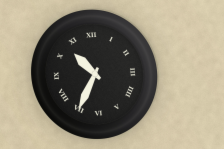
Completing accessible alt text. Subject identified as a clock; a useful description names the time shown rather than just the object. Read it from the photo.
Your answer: 10:35
